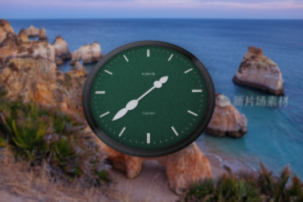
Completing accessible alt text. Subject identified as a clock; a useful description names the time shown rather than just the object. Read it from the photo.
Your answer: 1:38
